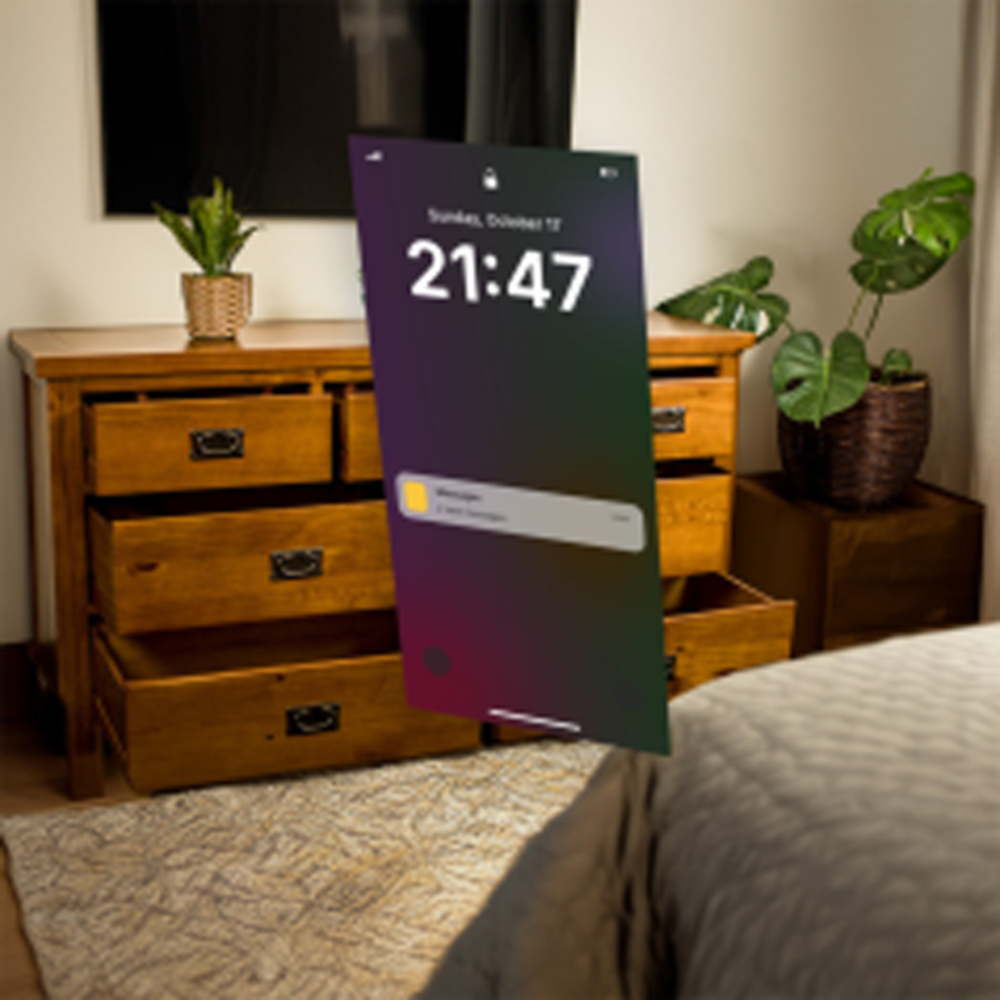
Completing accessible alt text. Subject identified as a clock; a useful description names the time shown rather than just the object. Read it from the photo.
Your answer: 21:47
